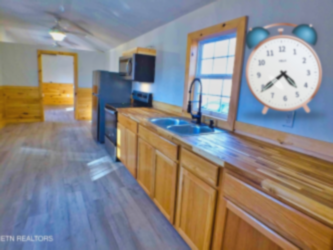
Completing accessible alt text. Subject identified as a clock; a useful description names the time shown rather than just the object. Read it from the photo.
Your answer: 4:39
